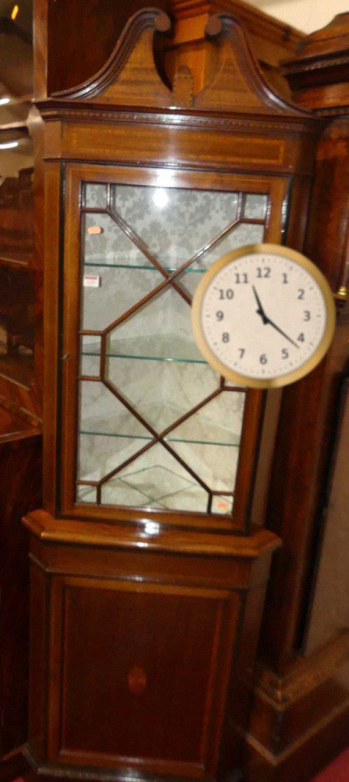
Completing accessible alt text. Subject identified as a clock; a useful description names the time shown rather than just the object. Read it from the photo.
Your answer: 11:22
